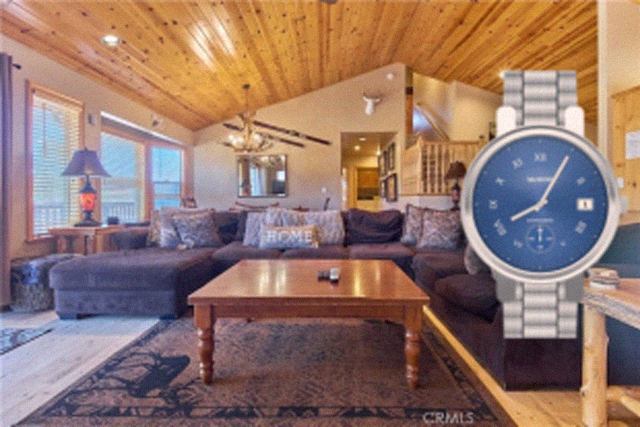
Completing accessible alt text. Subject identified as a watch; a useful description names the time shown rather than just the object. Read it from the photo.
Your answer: 8:05
